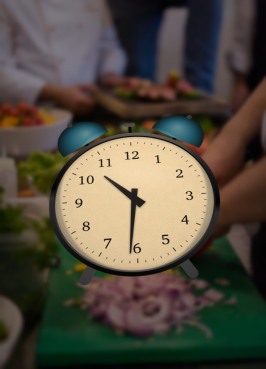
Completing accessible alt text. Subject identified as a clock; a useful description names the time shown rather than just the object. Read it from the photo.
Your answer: 10:31
